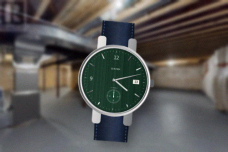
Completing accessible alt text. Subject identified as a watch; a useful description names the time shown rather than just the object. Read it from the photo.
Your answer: 4:12
